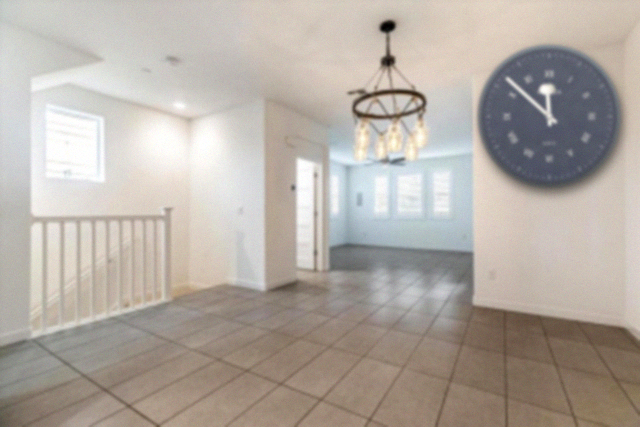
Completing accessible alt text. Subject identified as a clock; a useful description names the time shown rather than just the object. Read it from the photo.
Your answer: 11:52
